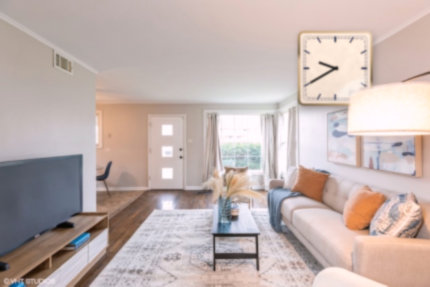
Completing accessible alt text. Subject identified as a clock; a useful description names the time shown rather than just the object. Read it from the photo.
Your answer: 9:40
